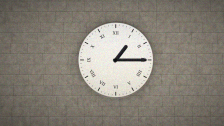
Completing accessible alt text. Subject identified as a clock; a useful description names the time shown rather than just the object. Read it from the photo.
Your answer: 1:15
